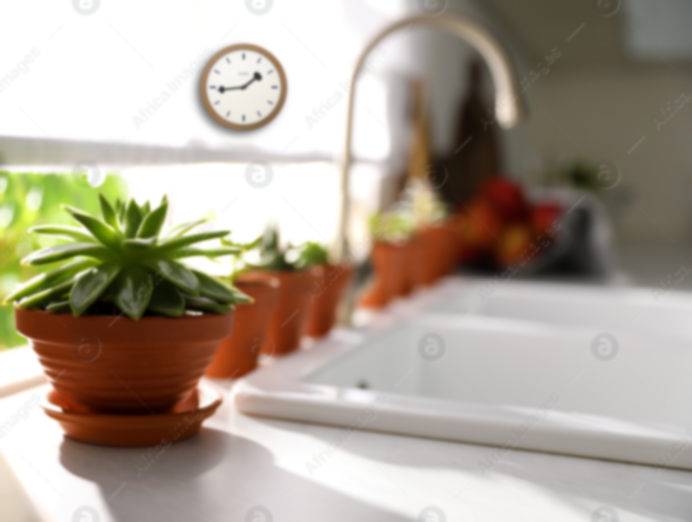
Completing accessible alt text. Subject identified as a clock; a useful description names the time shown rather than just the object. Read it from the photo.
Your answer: 1:44
